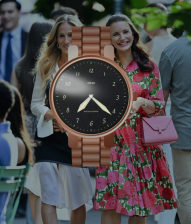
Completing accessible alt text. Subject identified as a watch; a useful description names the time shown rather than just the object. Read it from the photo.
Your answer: 7:22
